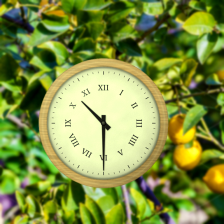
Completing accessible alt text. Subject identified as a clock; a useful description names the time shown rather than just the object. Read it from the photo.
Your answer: 10:30
